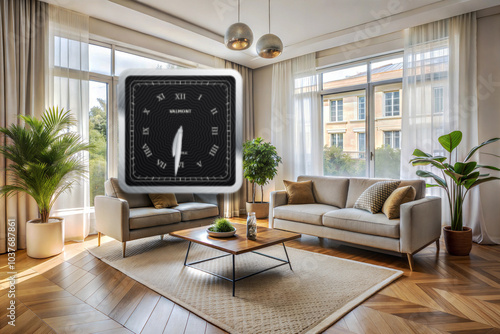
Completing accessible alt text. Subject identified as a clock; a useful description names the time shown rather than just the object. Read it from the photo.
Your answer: 6:31
